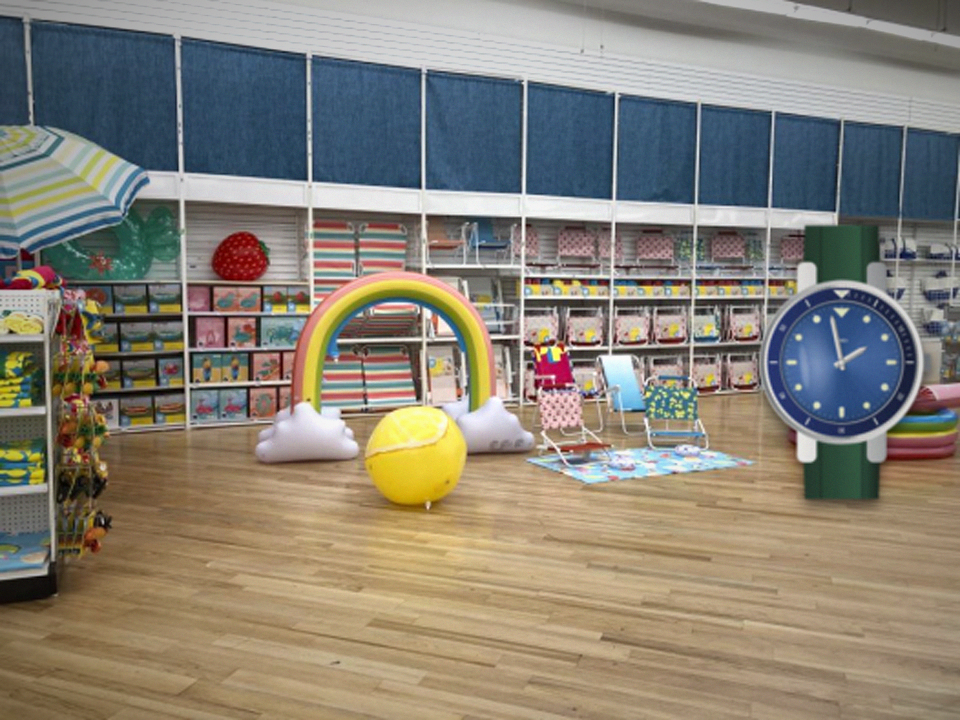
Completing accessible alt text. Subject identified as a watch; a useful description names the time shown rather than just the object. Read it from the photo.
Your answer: 1:58
